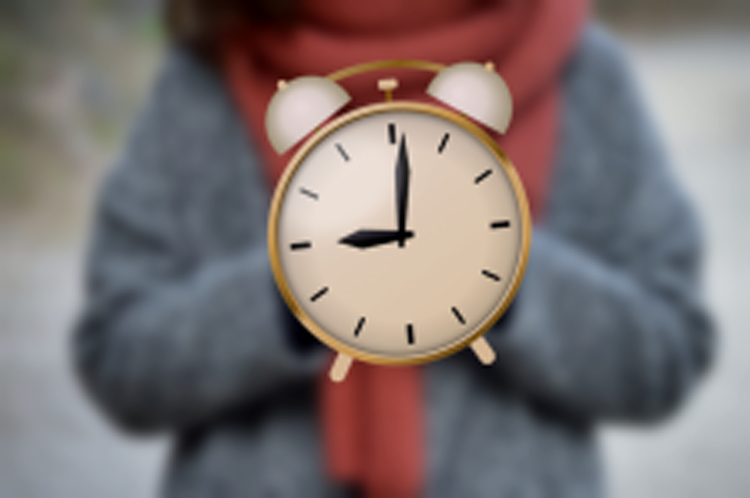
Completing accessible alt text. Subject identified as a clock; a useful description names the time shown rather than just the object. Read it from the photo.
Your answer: 9:01
